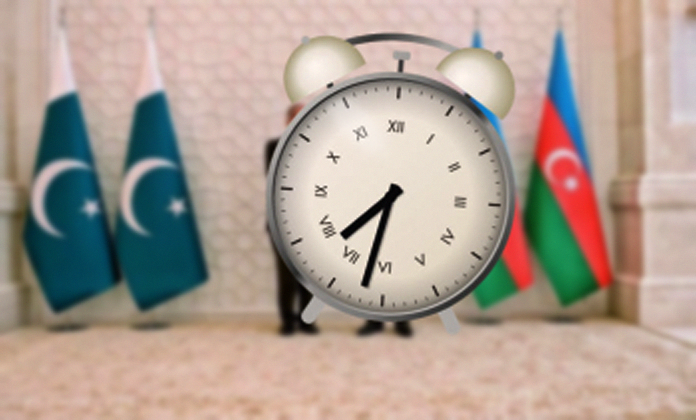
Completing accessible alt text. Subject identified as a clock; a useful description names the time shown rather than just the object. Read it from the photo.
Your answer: 7:32
